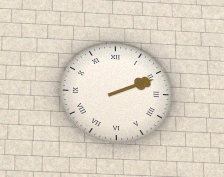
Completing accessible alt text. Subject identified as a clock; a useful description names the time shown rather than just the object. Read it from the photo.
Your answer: 2:11
